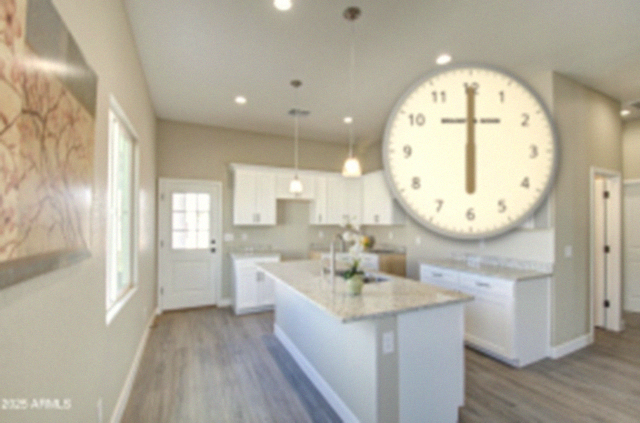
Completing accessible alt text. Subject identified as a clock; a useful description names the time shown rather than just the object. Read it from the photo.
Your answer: 6:00
